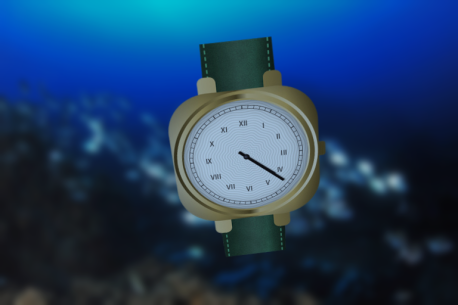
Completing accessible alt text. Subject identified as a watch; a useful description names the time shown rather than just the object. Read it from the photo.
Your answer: 4:22
